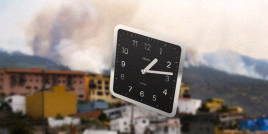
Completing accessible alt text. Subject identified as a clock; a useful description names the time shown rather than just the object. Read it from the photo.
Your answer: 1:13
